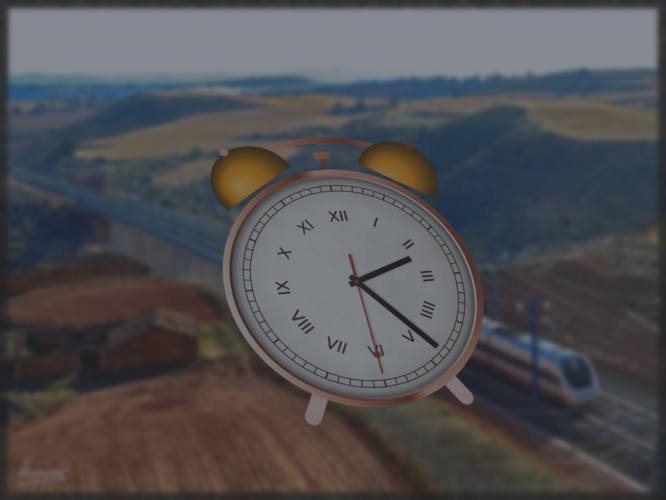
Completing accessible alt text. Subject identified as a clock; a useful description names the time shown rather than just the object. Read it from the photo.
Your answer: 2:23:30
